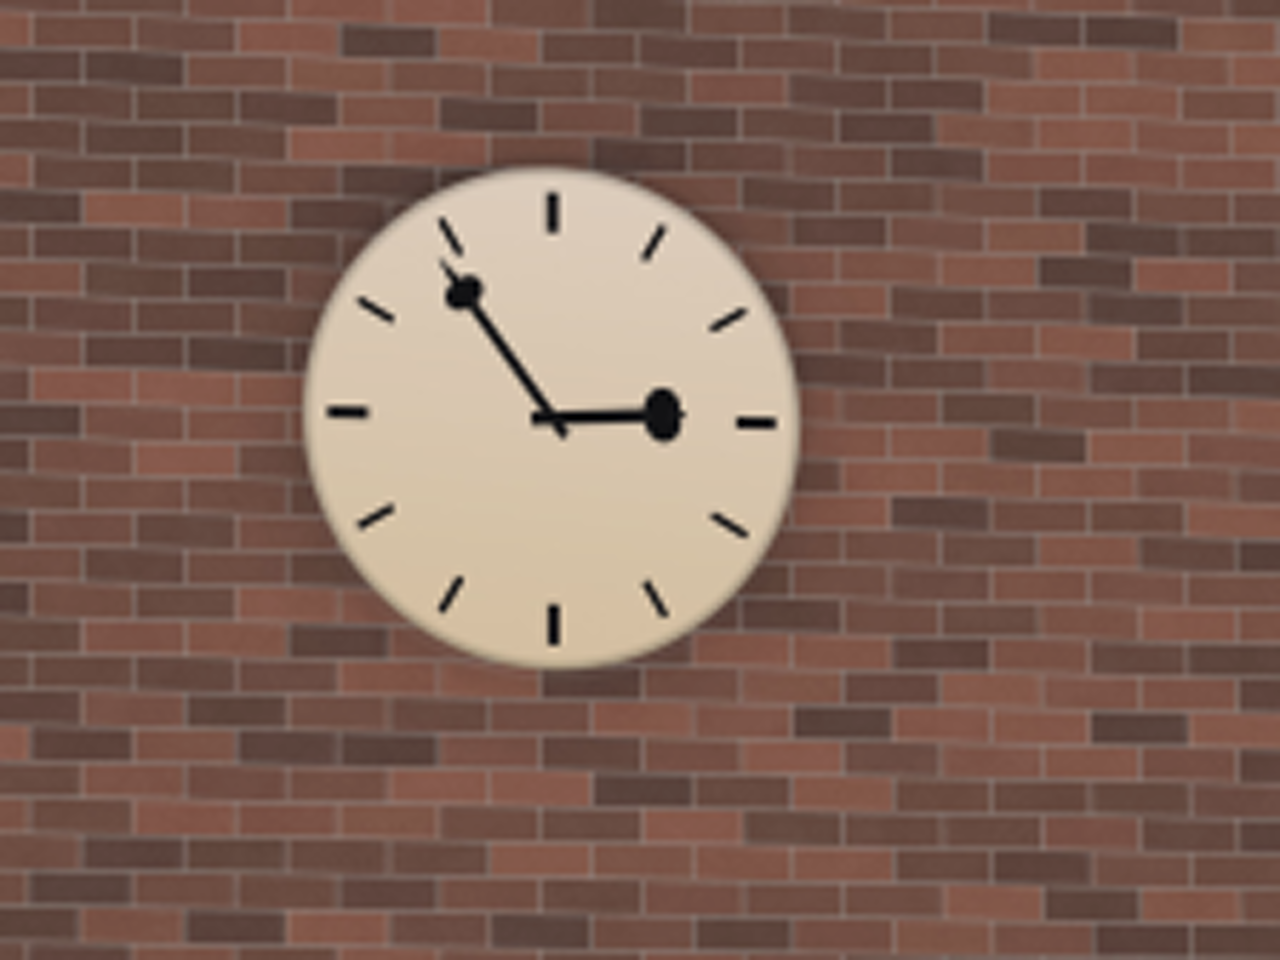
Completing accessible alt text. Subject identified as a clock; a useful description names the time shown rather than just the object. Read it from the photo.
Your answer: 2:54
